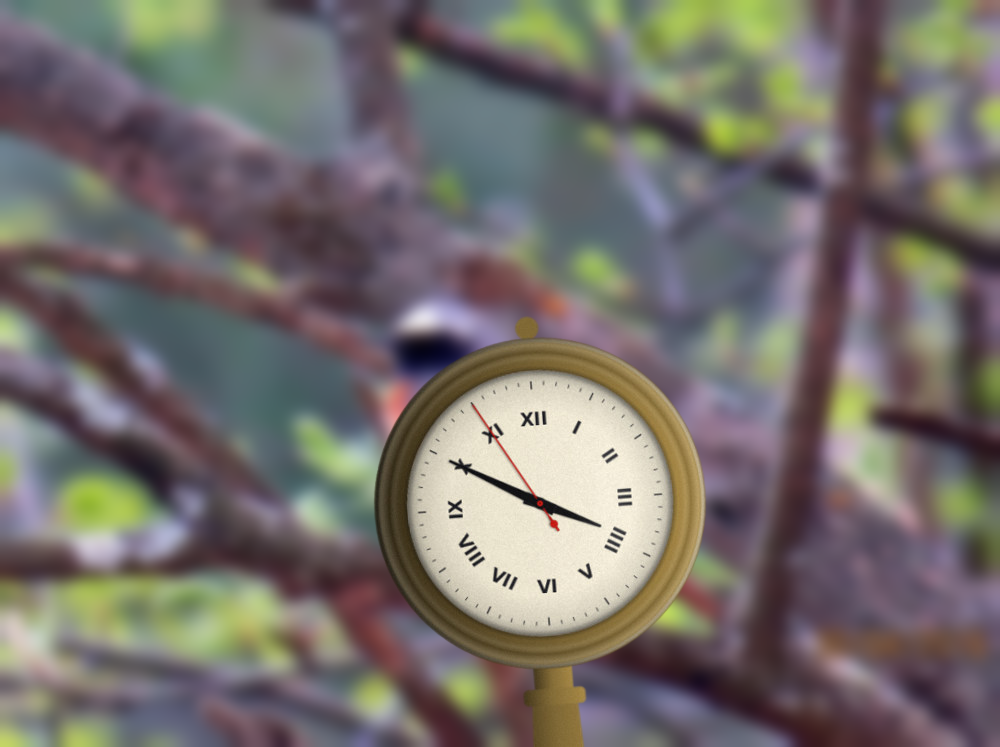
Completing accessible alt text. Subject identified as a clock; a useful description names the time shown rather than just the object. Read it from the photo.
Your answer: 3:49:55
